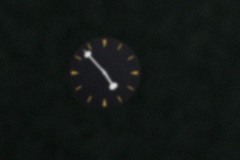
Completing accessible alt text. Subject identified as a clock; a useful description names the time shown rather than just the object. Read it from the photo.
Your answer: 4:53
